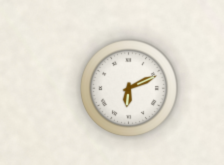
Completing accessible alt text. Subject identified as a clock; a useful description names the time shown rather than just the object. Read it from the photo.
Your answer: 6:11
